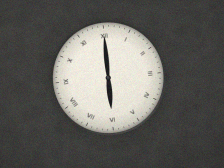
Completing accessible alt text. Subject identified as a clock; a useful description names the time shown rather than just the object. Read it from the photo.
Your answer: 6:00
